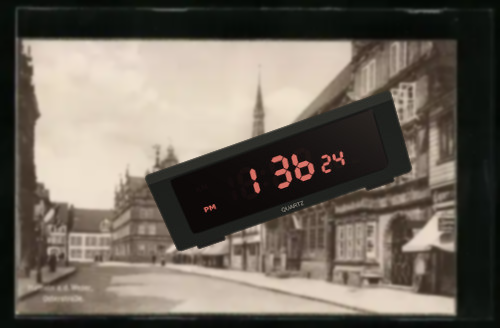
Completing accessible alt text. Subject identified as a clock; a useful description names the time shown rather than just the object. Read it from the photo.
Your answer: 1:36:24
